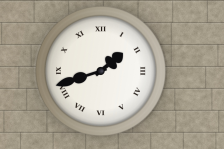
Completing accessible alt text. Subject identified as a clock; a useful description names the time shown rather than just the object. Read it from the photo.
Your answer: 1:42
